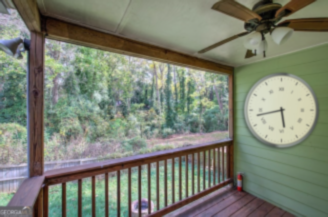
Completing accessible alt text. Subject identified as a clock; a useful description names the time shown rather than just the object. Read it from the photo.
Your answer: 5:43
